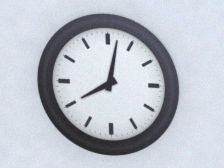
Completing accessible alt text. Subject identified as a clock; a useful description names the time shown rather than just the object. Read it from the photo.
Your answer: 8:02
